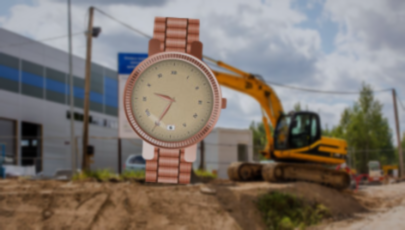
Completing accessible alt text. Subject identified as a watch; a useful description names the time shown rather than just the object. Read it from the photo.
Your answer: 9:35
